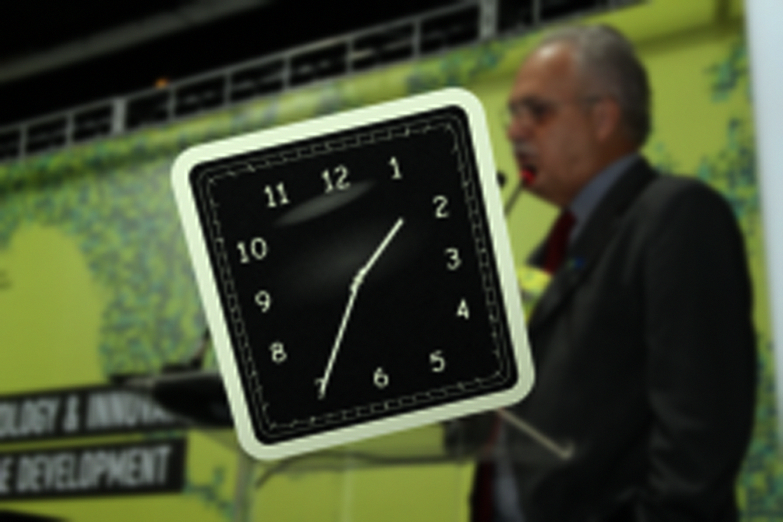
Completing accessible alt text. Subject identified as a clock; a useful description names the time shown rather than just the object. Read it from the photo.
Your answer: 1:35
